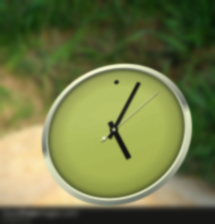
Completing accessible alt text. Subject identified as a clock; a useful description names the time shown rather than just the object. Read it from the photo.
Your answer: 5:04:08
